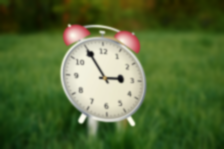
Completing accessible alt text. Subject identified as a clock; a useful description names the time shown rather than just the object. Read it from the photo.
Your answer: 2:55
